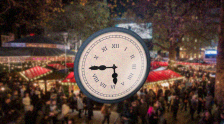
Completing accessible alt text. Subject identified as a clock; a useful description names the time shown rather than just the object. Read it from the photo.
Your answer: 5:45
